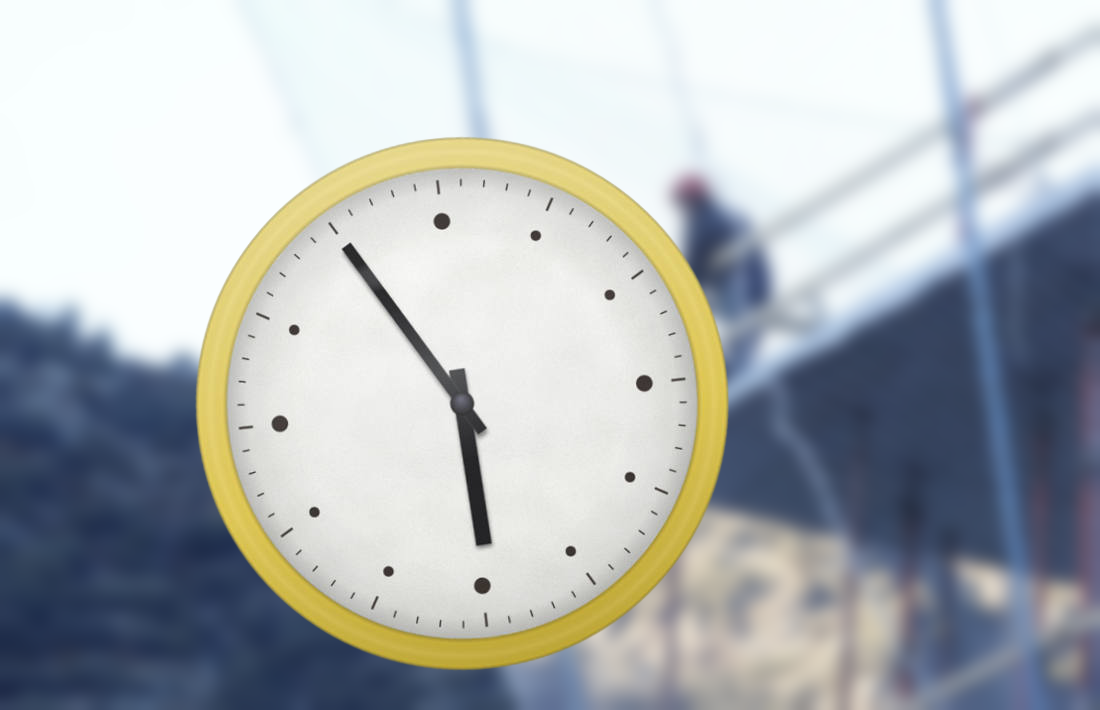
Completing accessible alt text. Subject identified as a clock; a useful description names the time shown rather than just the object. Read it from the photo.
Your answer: 5:55
